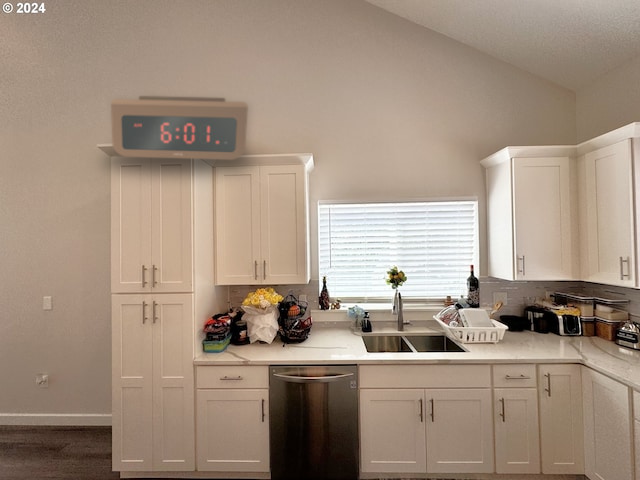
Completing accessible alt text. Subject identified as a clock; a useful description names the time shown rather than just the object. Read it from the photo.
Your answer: 6:01
